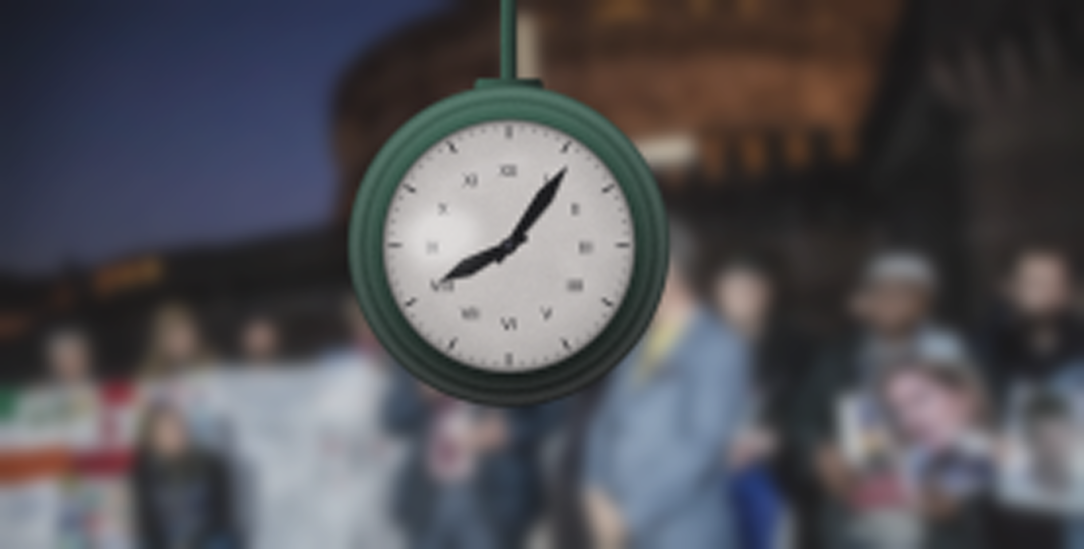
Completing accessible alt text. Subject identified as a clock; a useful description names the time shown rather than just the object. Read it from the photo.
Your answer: 8:06
